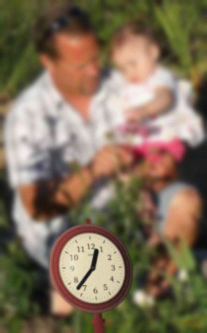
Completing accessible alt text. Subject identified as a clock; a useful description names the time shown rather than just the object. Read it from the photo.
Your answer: 12:37
